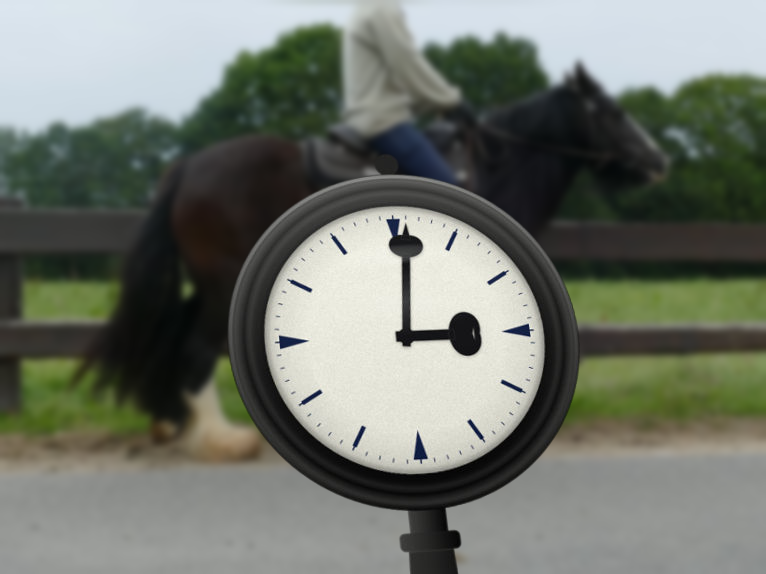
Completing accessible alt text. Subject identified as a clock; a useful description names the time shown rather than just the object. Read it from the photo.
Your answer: 3:01
